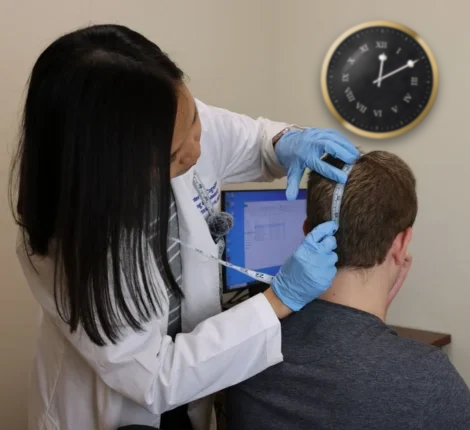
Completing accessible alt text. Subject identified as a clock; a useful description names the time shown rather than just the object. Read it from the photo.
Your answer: 12:10
